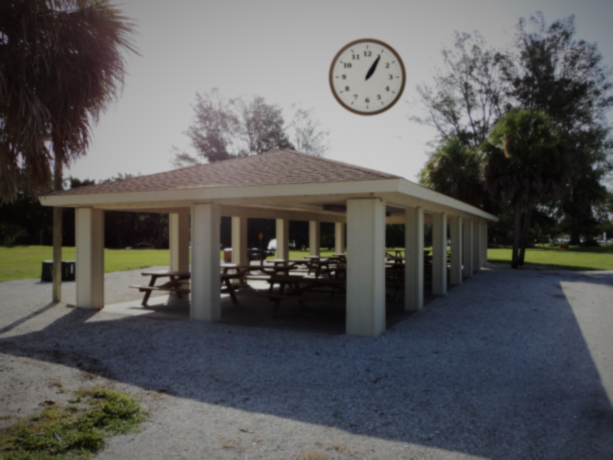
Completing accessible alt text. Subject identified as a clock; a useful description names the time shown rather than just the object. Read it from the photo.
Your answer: 1:05
